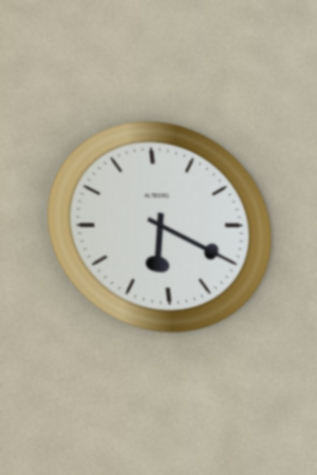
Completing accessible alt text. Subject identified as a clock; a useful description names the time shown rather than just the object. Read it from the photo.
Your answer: 6:20
